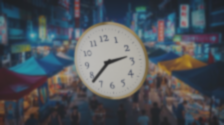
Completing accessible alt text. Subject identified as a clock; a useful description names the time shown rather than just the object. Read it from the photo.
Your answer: 2:38
